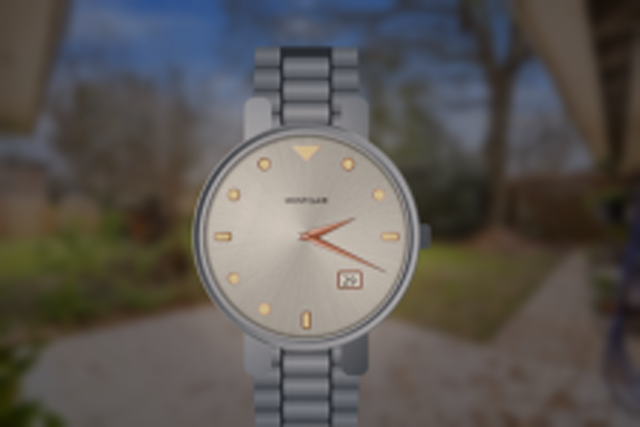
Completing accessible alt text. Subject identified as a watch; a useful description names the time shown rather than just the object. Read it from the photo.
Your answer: 2:19
